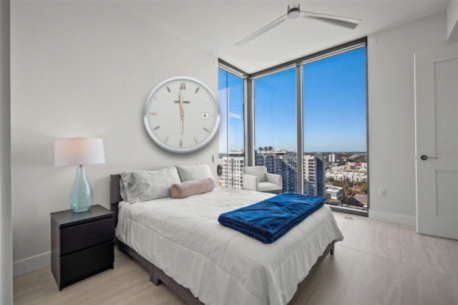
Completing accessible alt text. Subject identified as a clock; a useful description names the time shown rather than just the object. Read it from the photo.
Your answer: 5:59
